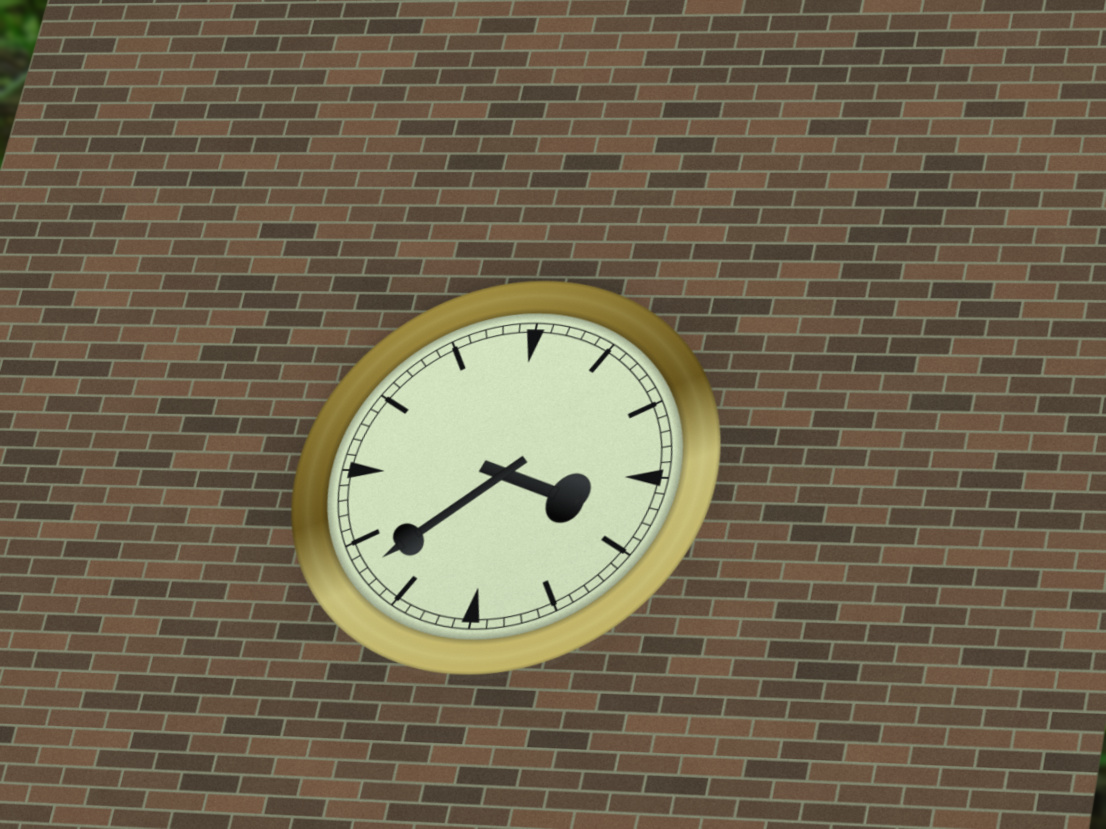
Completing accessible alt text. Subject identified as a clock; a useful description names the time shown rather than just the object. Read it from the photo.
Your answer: 3:38
